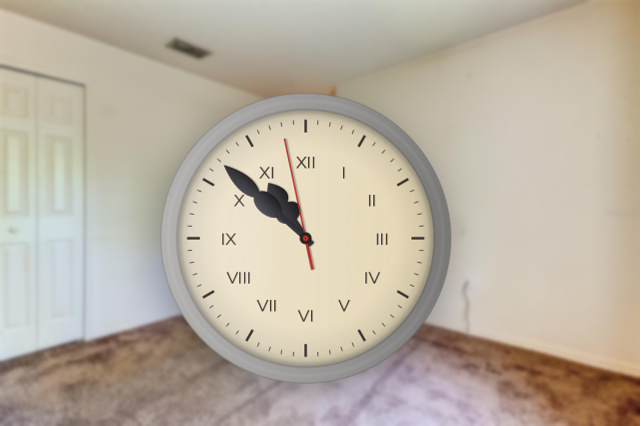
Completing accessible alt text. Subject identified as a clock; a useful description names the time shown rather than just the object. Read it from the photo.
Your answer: 10:51:58
